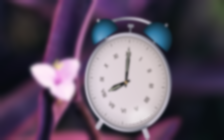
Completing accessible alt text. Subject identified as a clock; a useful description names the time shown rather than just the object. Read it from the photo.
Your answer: 8:00
